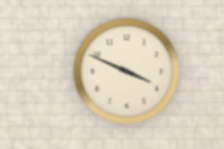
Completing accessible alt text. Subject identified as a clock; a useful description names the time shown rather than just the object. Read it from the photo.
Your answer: 3:49
